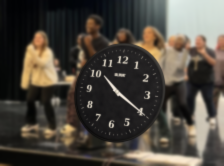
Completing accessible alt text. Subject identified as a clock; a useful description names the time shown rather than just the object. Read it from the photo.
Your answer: 10:20
